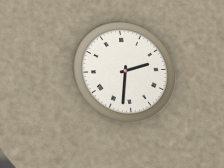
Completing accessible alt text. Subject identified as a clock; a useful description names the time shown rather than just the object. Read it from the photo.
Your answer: 2:32
